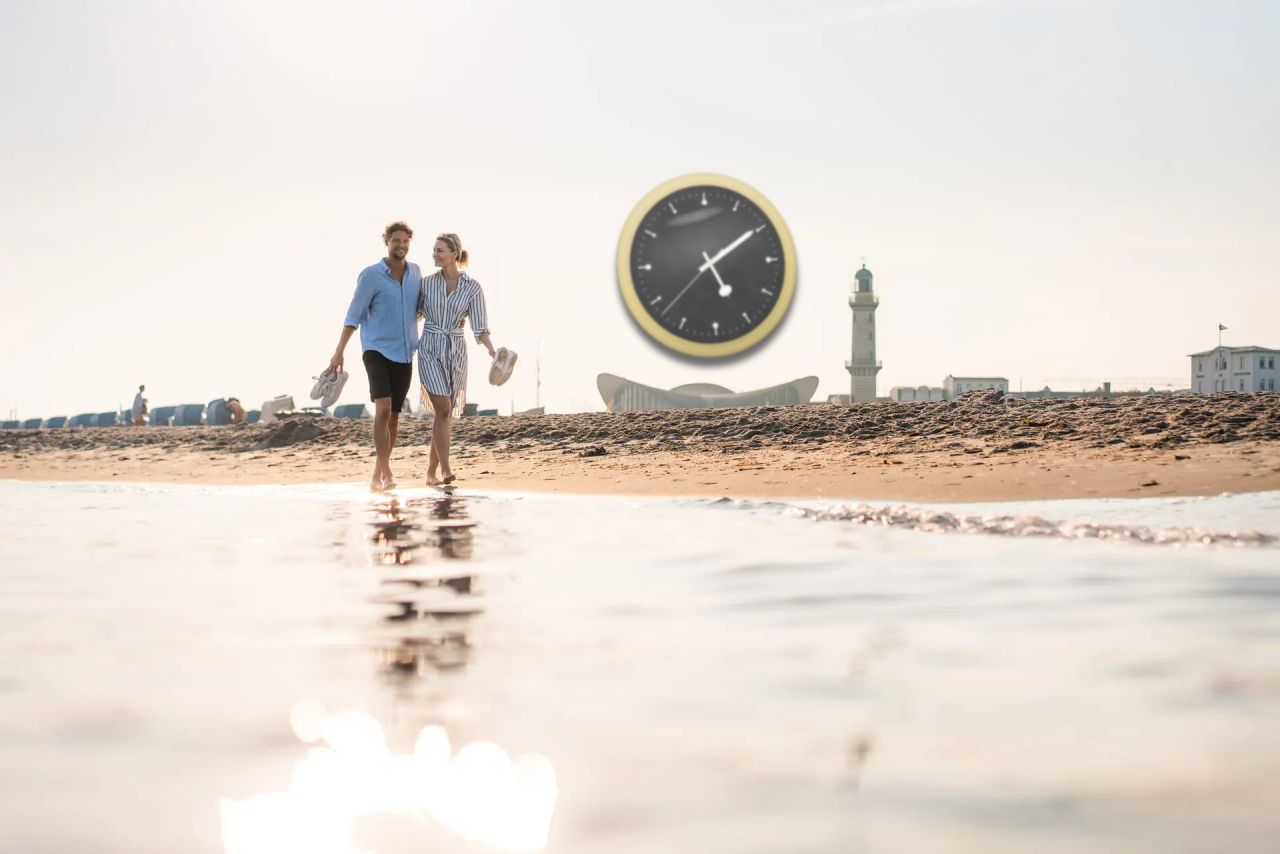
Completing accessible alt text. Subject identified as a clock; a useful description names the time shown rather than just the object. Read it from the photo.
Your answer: 5:09:38
